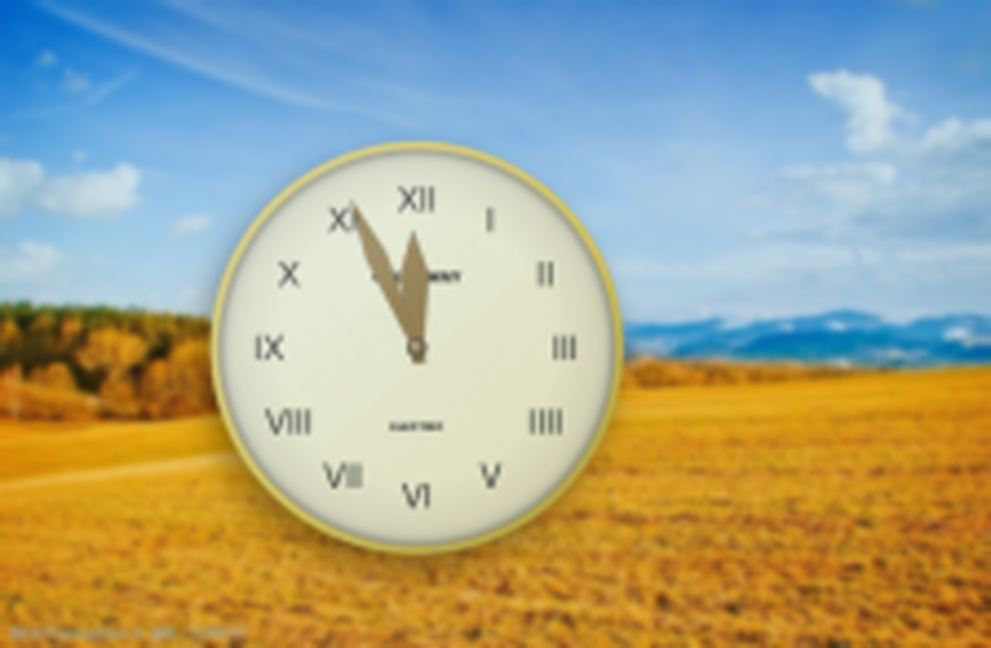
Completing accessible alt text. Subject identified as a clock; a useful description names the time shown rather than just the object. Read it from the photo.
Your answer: 11:56
